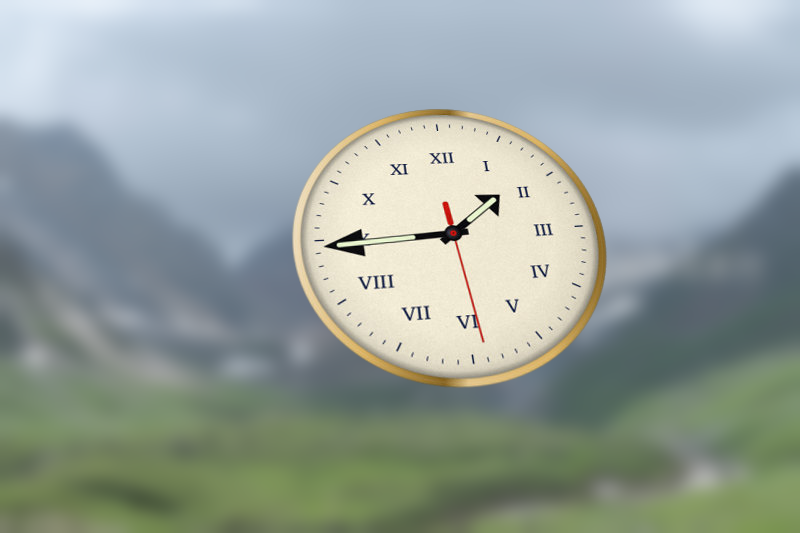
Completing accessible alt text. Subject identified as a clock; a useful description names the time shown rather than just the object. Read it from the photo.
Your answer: 1:44:29
